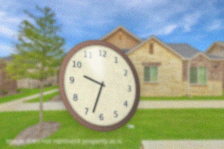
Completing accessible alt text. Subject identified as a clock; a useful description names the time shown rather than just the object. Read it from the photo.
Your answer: 9:33
